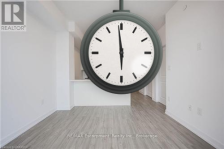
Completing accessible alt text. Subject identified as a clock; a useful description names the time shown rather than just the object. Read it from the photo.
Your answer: 5:59
